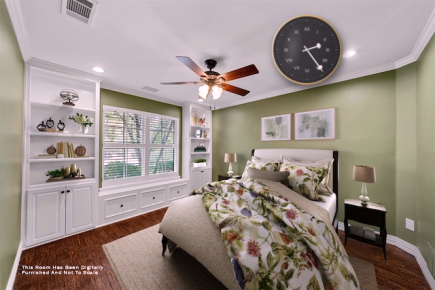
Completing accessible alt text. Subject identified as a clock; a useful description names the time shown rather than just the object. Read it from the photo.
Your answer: 2:24
